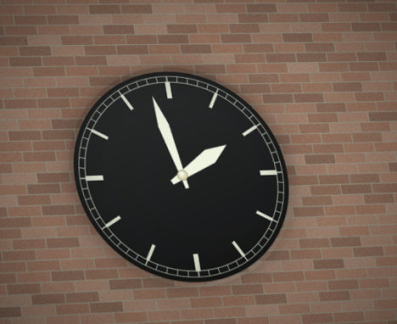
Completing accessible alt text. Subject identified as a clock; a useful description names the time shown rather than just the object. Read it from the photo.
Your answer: 1:58
